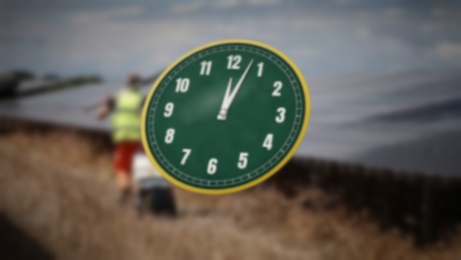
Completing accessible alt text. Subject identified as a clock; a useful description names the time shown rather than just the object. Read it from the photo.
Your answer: 12:03
